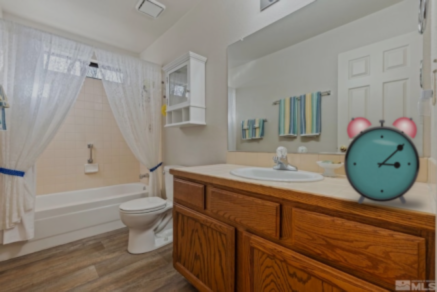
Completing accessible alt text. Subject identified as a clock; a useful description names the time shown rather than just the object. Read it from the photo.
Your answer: 3:08
